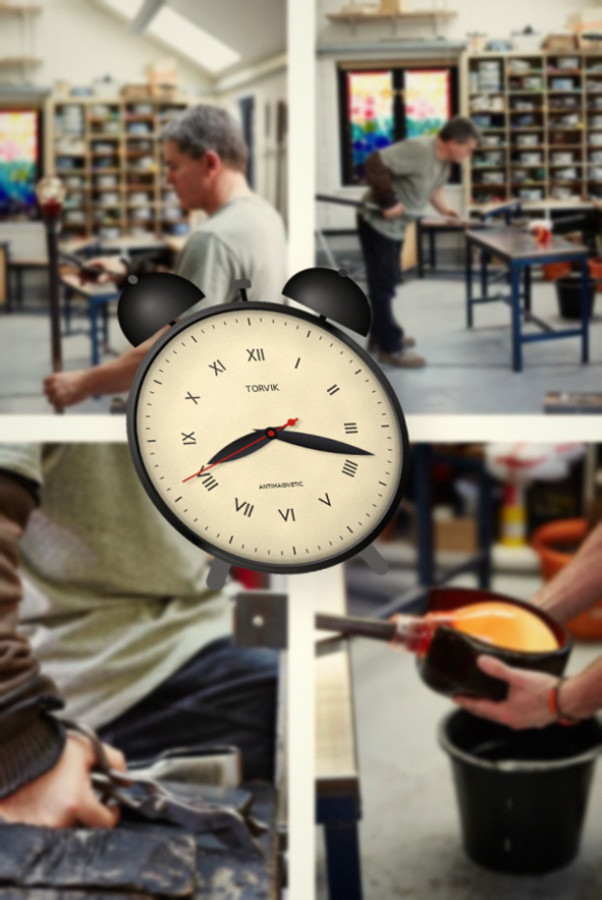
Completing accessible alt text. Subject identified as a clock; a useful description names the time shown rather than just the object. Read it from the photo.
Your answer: 8:17:41
